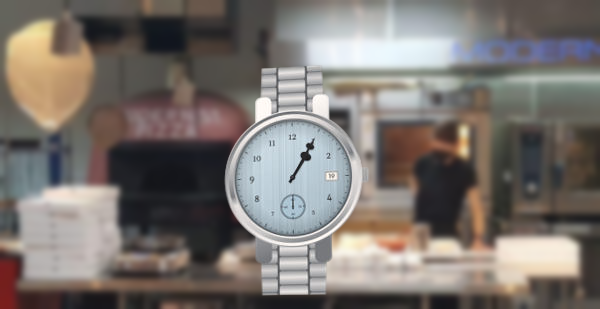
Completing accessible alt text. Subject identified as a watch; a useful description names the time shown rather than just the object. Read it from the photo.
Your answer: 1:05
